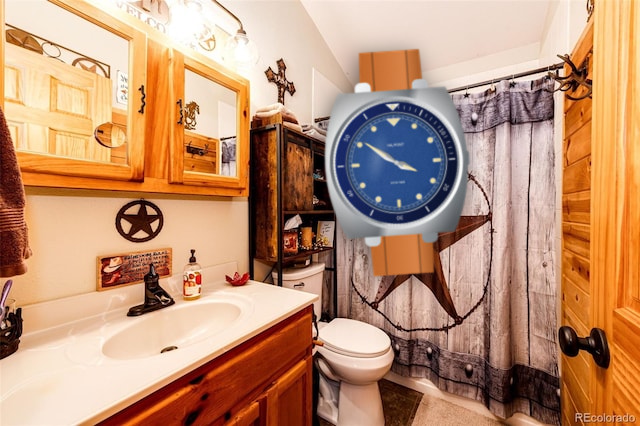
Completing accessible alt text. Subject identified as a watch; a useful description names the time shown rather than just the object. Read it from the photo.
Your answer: 3:51
